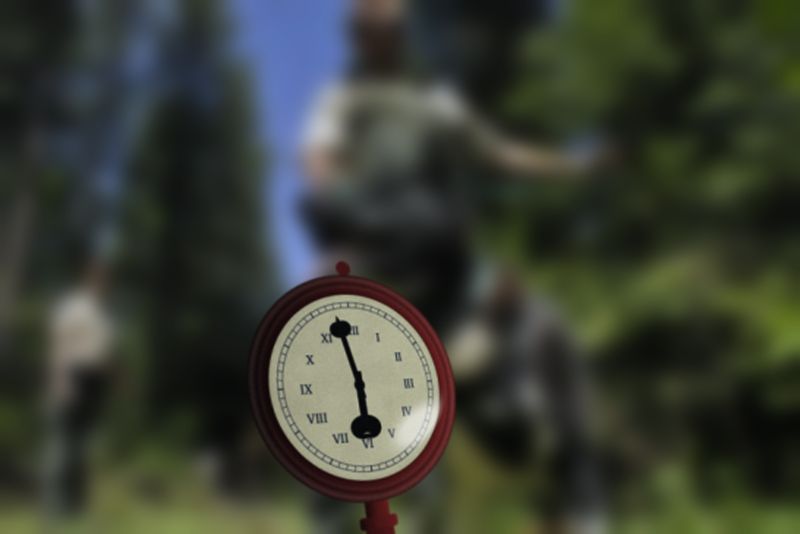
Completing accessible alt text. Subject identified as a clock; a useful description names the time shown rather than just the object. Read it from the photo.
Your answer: 5:58
